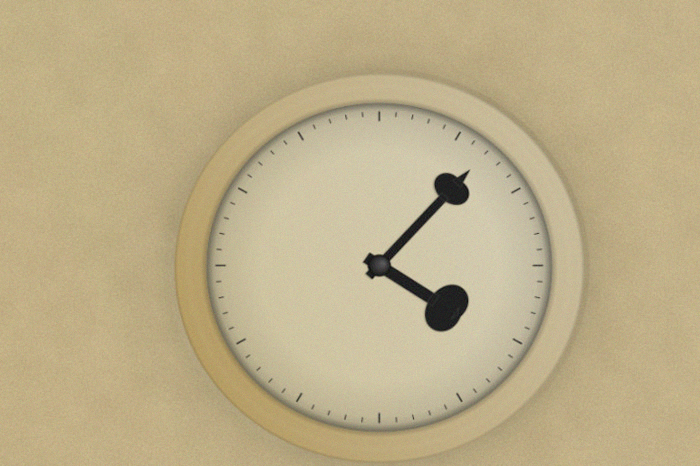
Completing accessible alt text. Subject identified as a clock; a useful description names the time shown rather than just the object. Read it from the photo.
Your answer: 4:07
